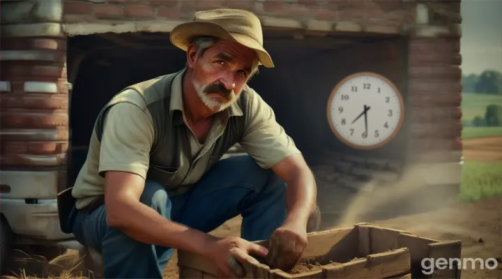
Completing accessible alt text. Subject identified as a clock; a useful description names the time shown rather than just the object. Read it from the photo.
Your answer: 7:29
